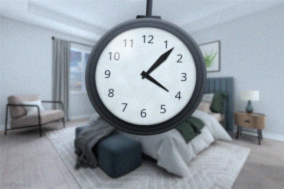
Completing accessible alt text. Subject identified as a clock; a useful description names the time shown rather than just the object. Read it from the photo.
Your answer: 4:07
